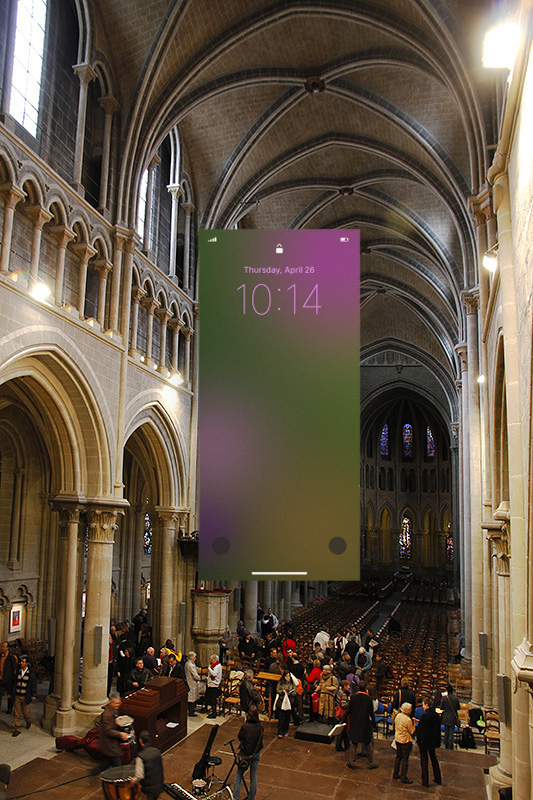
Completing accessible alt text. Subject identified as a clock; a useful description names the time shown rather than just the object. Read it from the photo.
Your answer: 10:14
